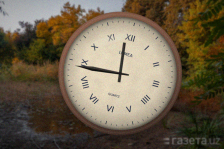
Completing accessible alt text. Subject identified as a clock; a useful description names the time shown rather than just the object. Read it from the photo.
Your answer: 11:44
